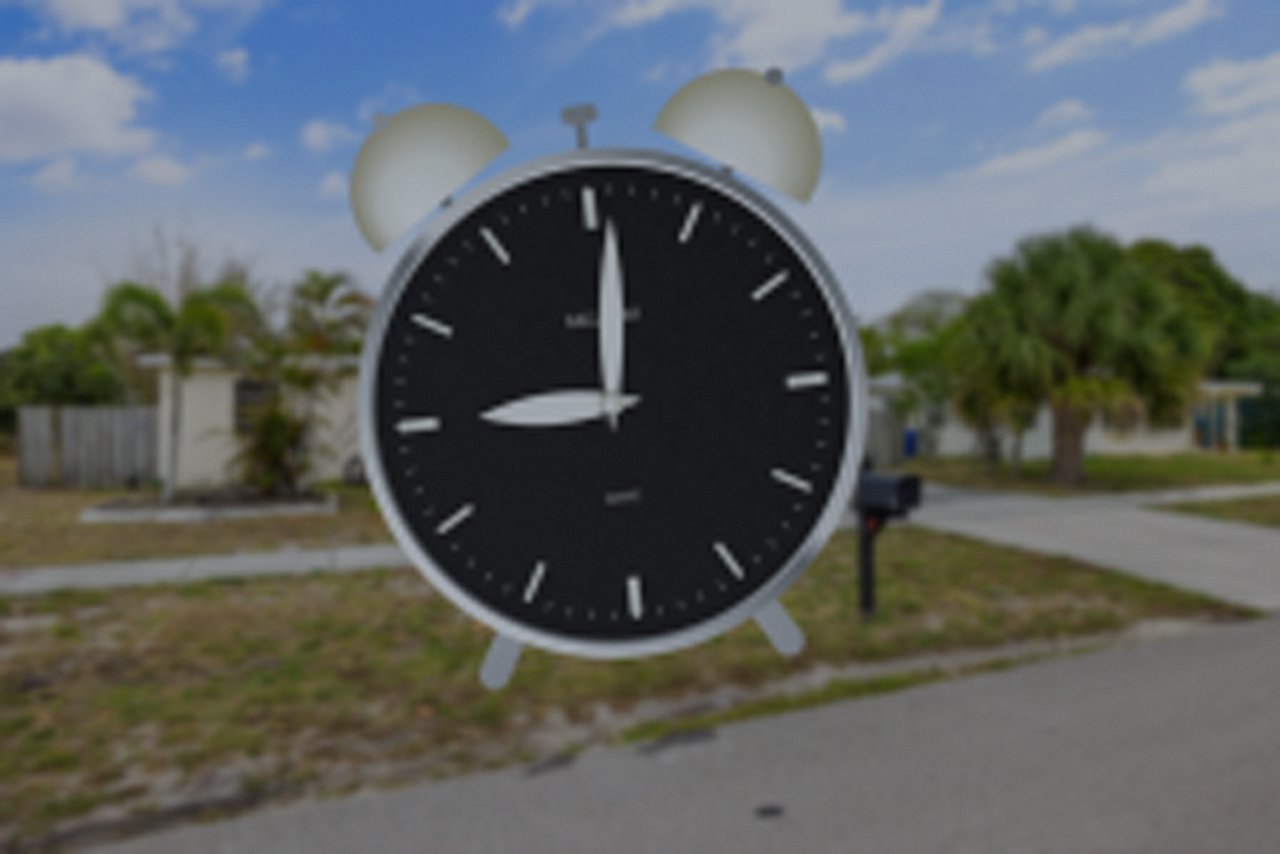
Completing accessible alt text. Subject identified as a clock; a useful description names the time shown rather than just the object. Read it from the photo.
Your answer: 9:01
